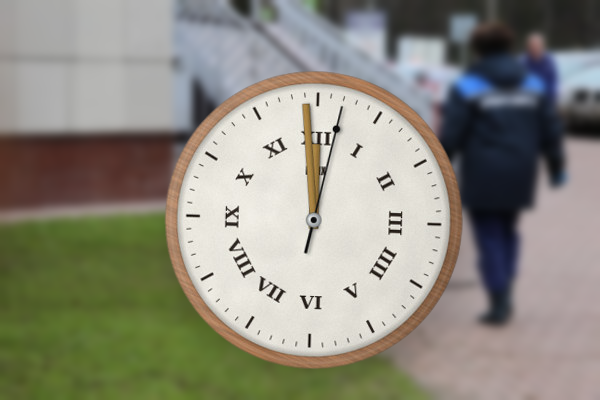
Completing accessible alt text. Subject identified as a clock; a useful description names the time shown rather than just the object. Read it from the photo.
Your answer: 11:59:02
